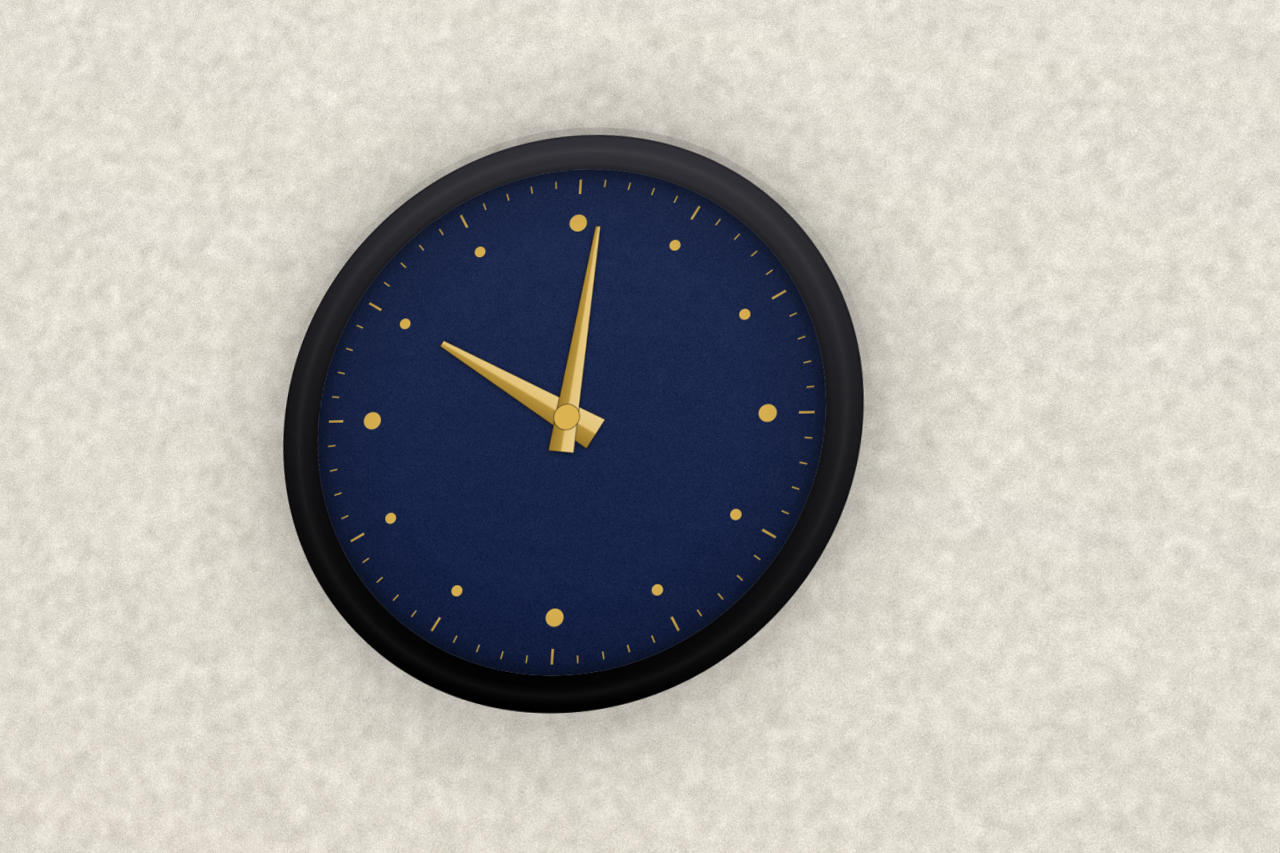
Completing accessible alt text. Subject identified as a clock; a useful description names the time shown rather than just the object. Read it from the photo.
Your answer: 10:01
